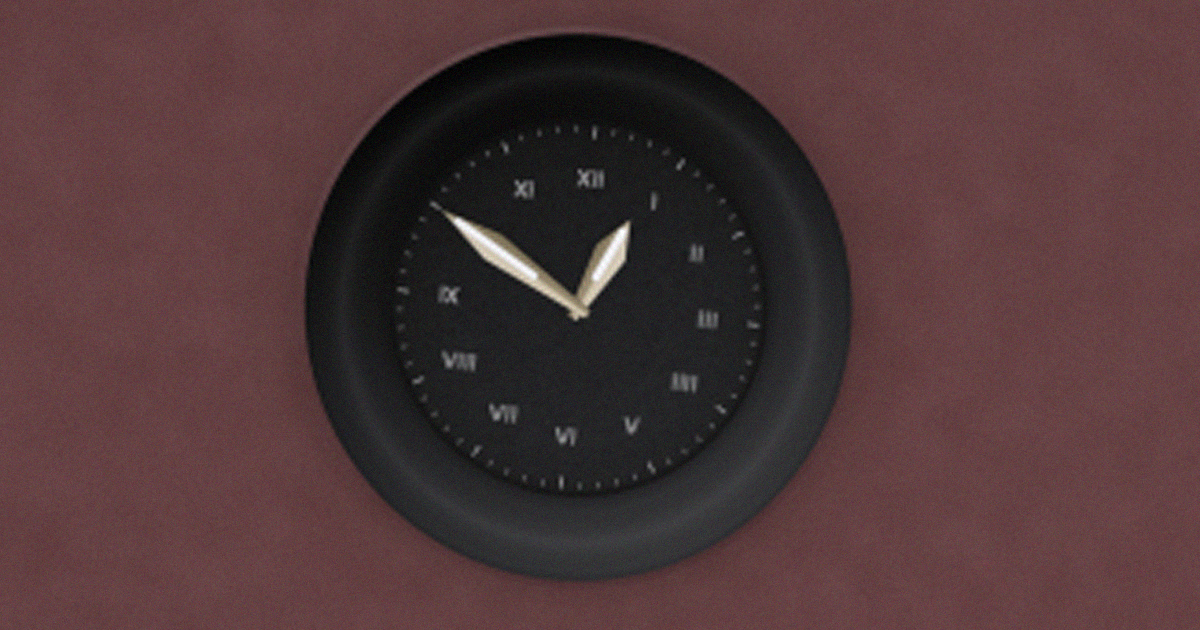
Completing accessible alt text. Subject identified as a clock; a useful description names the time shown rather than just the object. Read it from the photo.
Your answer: 12:50
